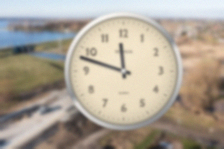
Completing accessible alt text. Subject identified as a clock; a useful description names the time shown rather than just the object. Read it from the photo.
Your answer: 11:48
